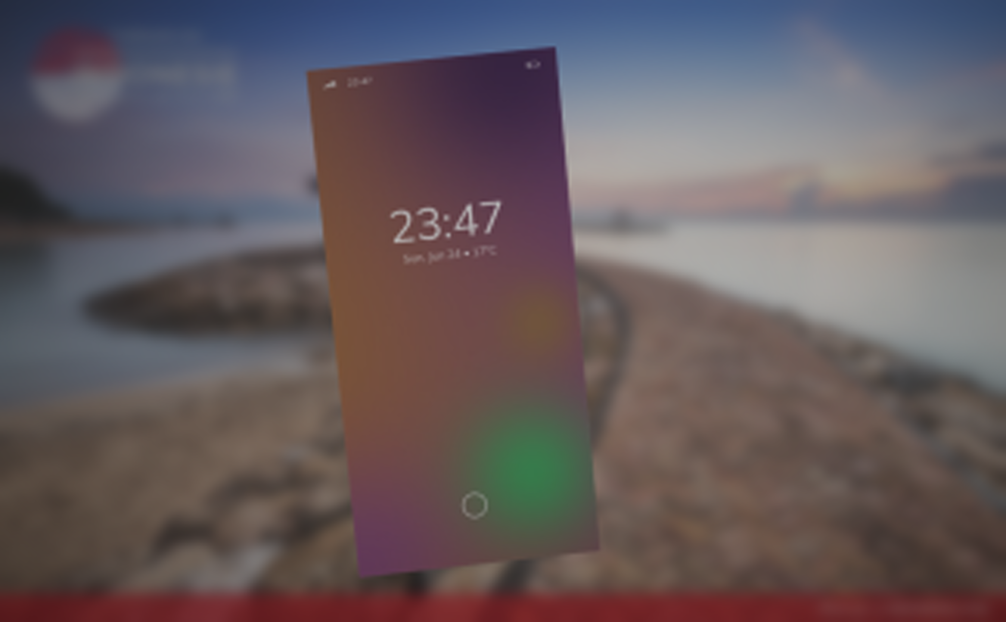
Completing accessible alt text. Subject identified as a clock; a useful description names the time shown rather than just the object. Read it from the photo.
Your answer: 23:47
